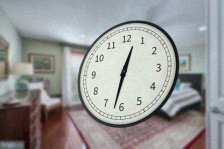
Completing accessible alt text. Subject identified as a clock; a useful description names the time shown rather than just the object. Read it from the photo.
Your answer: 12:32
